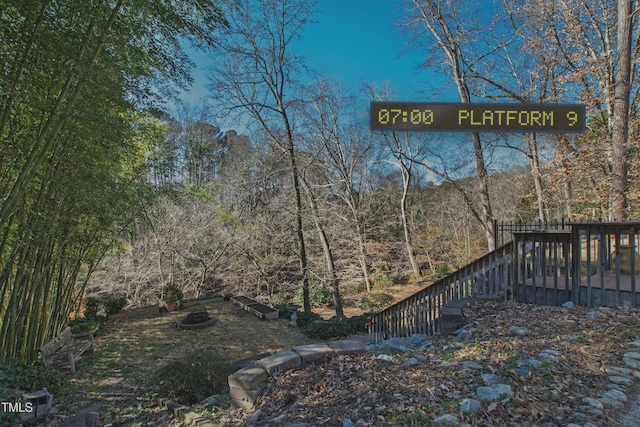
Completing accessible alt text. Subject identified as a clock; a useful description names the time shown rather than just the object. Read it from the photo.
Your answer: 7:00
